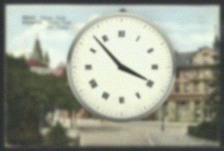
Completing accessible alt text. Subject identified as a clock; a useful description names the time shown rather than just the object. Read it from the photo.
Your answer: 3:53
